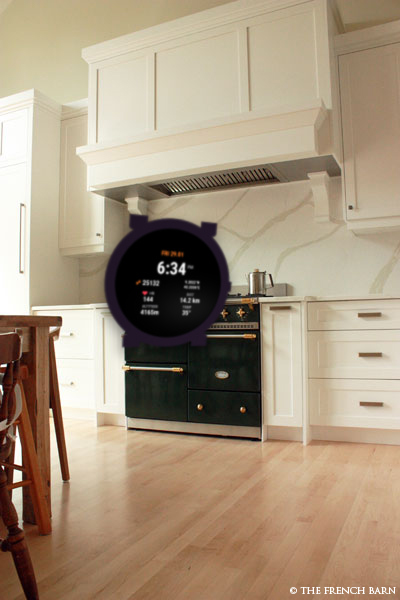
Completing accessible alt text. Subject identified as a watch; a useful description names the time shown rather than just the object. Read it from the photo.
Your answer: 6:34
